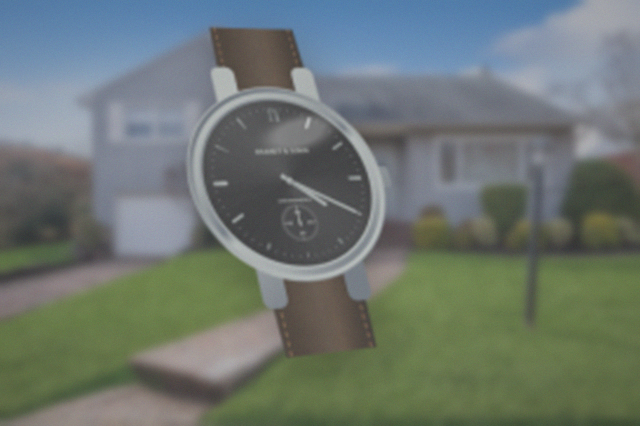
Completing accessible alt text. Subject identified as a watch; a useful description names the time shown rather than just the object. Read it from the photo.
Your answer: 4:20
